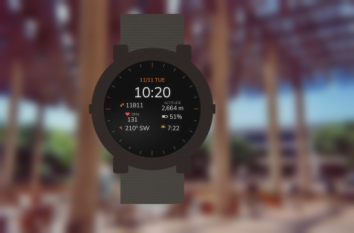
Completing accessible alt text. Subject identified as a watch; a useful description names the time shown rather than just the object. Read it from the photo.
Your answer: 10:20
